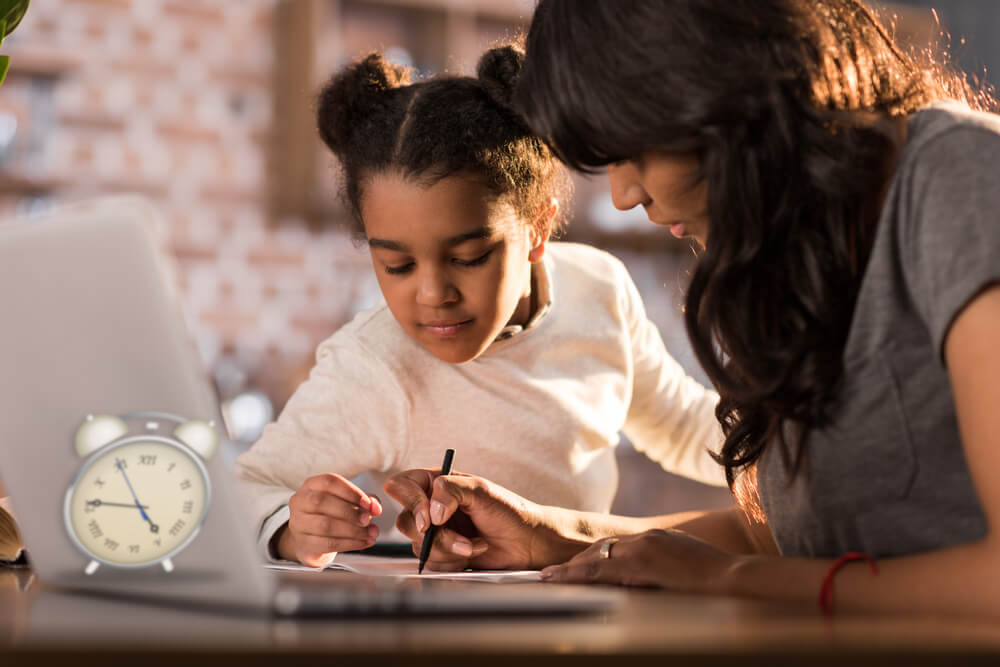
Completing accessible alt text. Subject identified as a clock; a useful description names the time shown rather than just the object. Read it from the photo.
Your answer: 4:45:55
